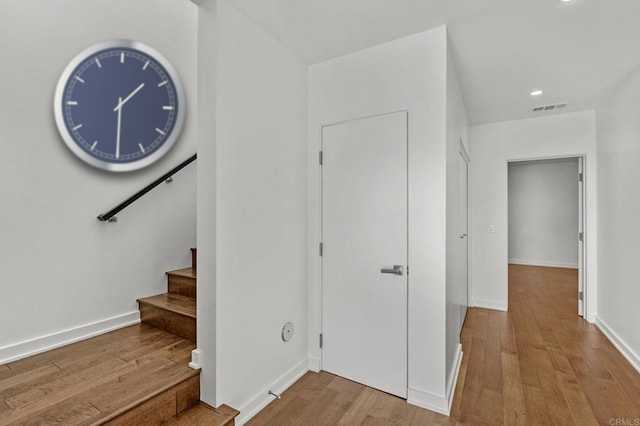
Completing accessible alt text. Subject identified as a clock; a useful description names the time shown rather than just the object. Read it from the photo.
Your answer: 1:30
